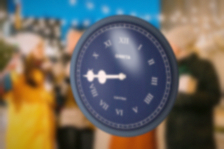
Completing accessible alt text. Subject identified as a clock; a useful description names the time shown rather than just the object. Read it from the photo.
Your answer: 8:44
